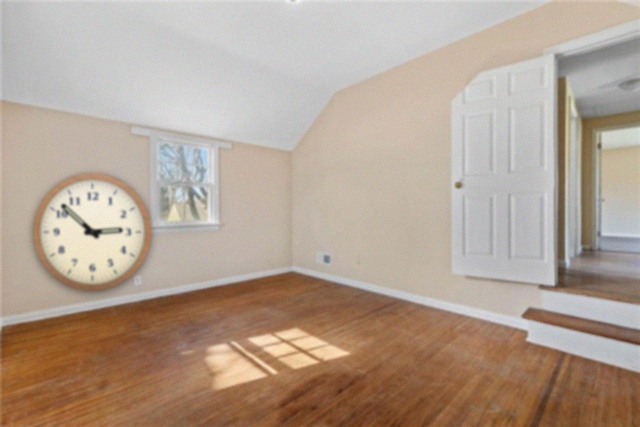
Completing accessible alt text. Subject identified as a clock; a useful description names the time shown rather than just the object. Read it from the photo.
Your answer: 2:52
